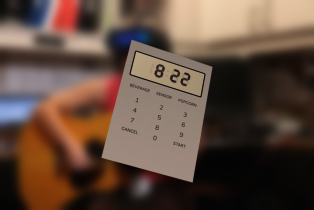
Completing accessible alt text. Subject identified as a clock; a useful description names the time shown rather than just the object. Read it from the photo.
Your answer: 8:22
